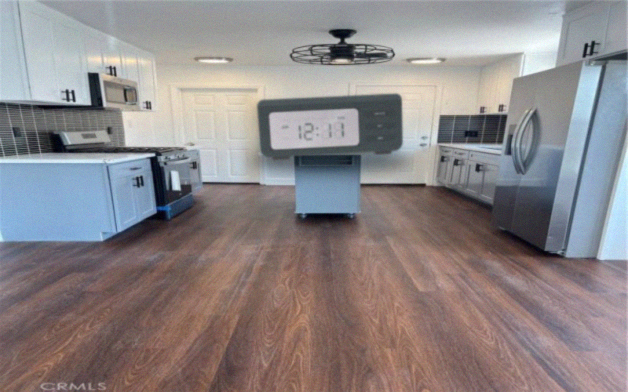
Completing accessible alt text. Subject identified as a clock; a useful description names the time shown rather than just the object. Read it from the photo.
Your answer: 12:11
